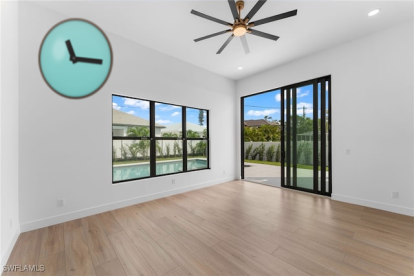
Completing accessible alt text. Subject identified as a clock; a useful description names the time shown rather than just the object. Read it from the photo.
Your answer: 11:16
